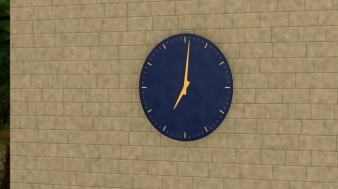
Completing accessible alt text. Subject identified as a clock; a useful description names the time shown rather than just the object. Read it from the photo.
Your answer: 7:01
